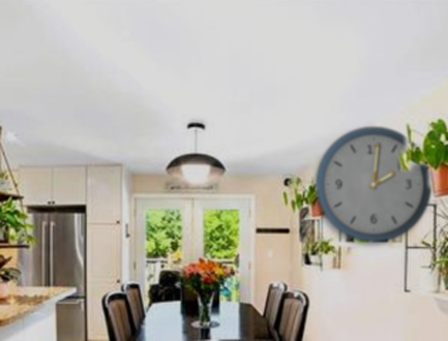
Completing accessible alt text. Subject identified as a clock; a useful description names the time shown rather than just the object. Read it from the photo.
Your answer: 2:01
